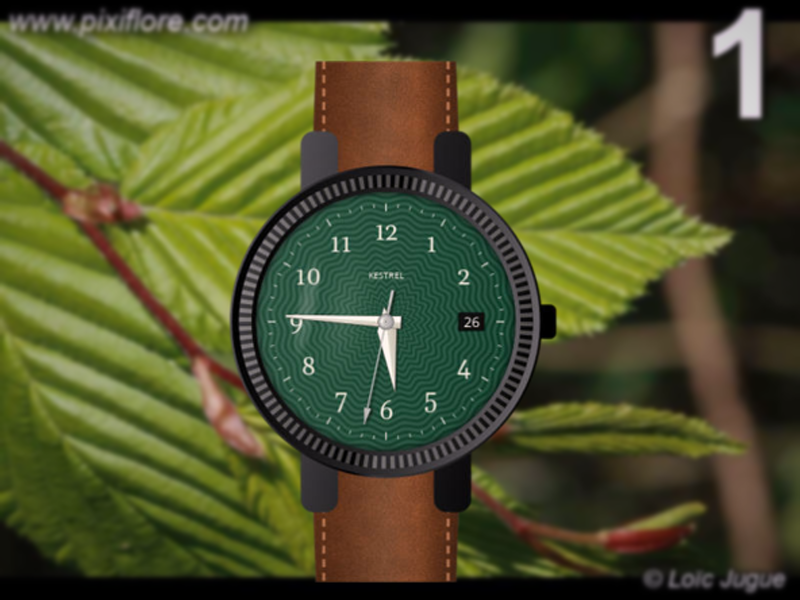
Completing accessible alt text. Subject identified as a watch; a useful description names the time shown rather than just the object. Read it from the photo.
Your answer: 5:45:32
